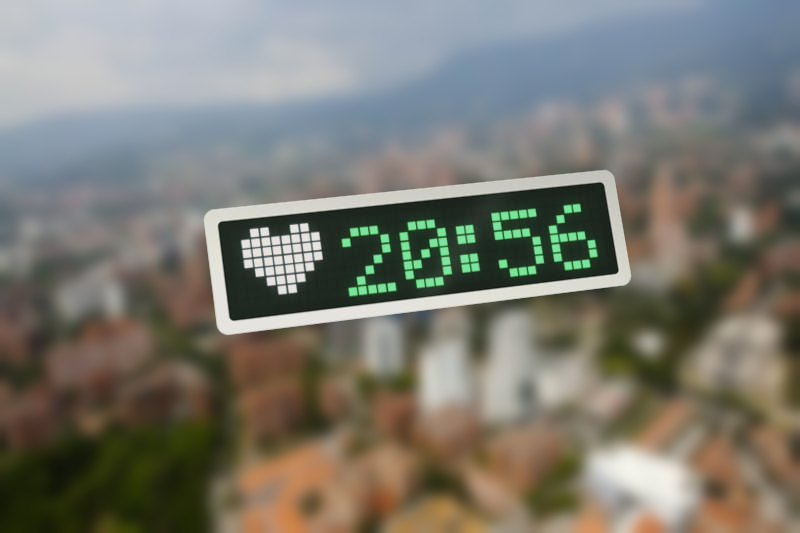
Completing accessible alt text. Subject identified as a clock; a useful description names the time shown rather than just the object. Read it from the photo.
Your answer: 20:56
